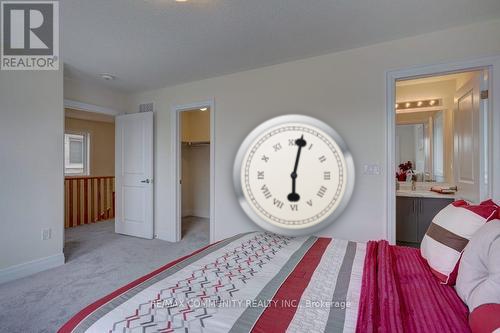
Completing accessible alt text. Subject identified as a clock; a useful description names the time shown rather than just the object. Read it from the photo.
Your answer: 6:02
